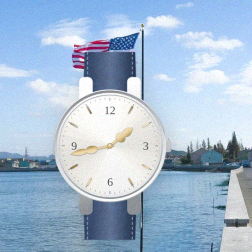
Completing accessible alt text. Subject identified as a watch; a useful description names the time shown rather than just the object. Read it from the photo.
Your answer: 1:43
